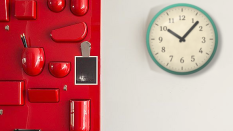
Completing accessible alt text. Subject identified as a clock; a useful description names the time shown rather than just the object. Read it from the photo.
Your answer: 10:07
